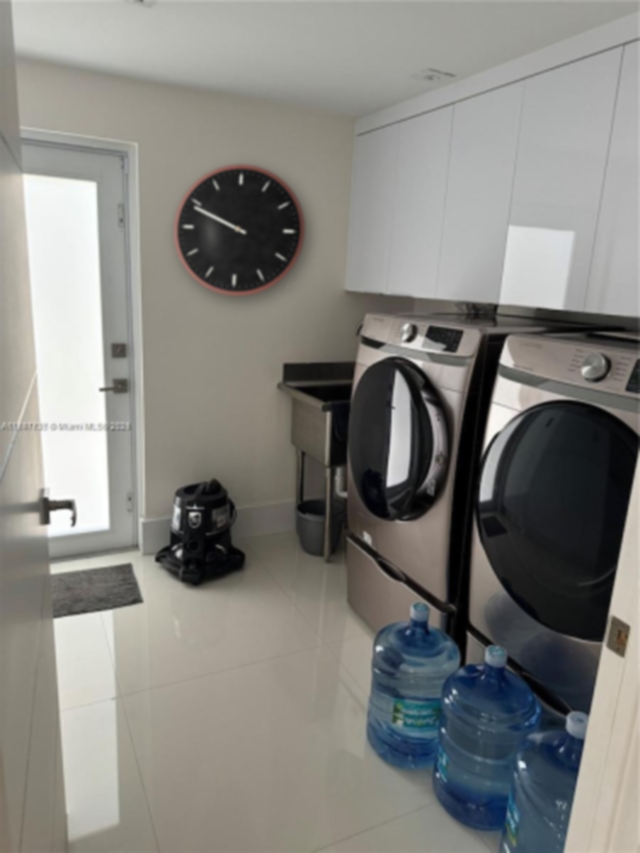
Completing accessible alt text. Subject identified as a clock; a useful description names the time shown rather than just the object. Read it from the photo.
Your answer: 9:49
